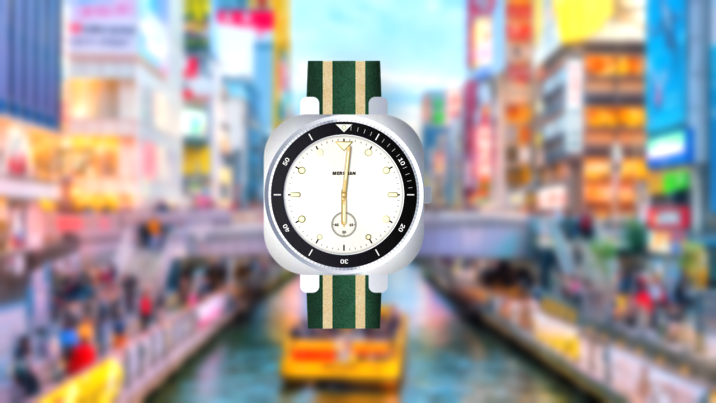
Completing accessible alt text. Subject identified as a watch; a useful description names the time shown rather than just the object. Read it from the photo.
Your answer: 6:01
